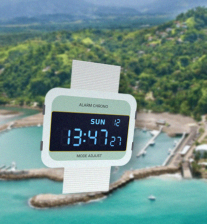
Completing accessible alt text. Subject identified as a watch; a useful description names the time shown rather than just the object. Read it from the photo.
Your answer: 13:47:27
